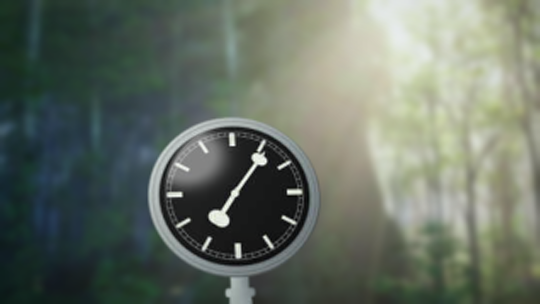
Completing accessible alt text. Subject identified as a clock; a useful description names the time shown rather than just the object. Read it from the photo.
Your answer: 7:06
